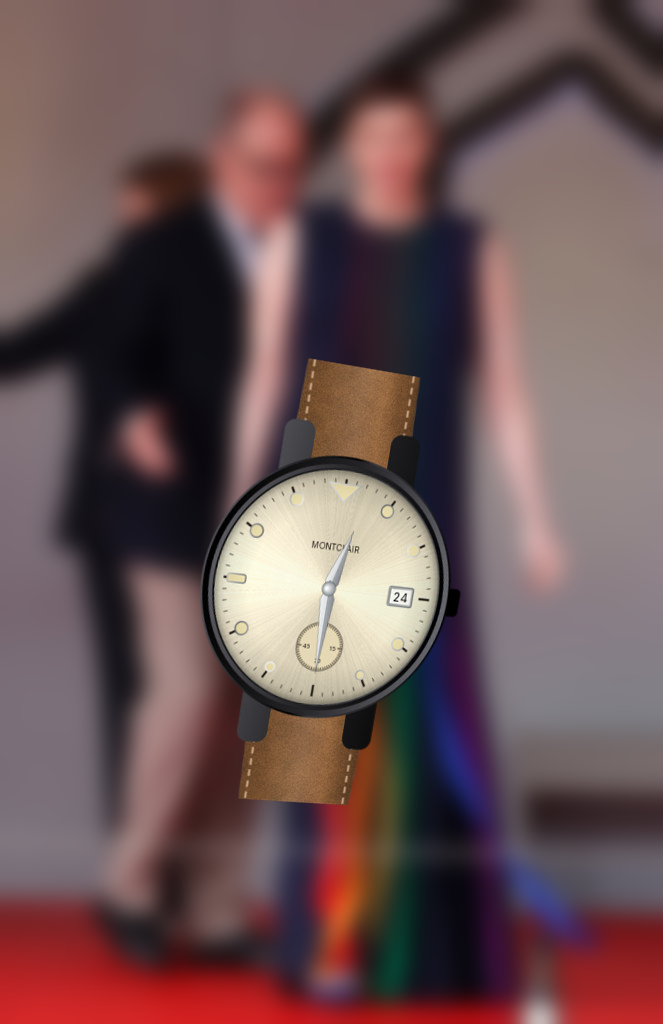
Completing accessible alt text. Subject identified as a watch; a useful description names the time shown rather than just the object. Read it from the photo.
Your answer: 12:30
